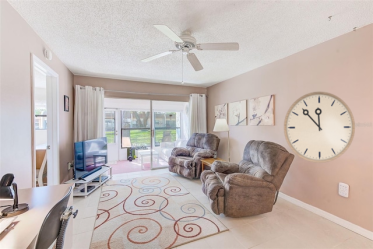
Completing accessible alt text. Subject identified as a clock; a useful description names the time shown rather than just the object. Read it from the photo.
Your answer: 11:53
